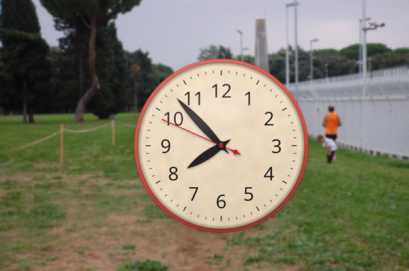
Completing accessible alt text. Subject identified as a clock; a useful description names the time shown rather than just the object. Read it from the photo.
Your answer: 7:52:49
